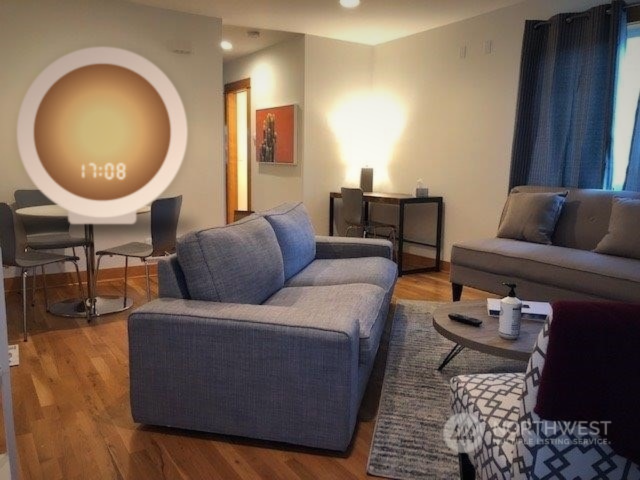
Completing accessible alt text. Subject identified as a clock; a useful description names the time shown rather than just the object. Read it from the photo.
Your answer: 17:08
